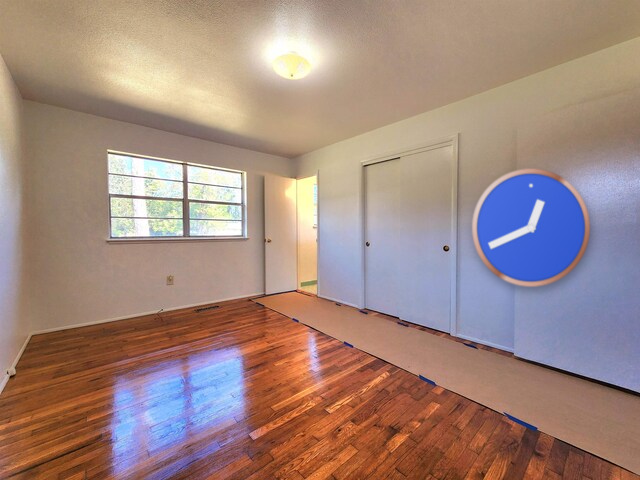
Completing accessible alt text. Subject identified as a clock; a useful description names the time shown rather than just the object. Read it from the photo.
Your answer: 12:41
